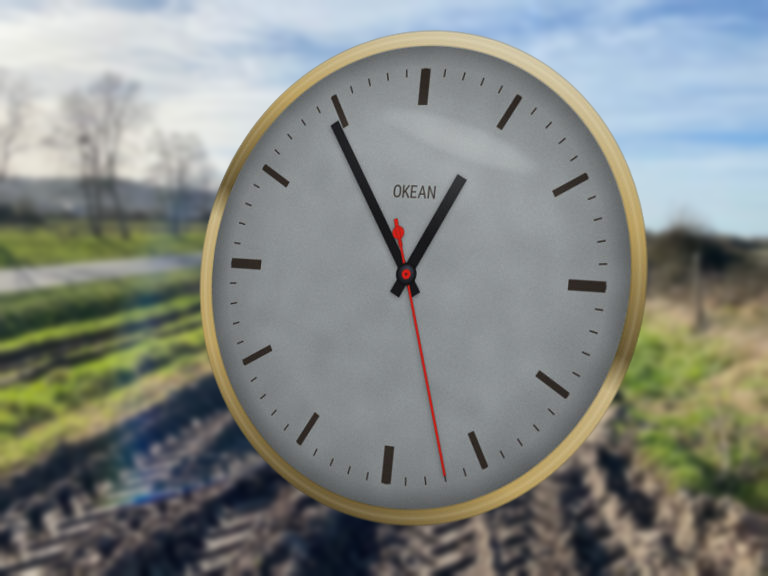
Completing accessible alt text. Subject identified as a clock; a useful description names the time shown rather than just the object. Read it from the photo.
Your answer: 12:54:27
